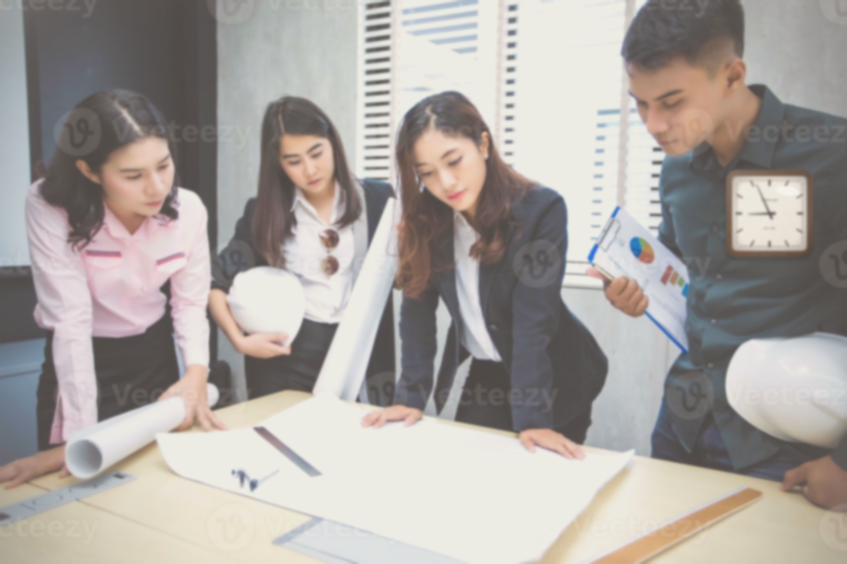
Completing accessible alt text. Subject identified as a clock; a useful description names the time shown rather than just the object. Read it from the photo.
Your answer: 8:56
